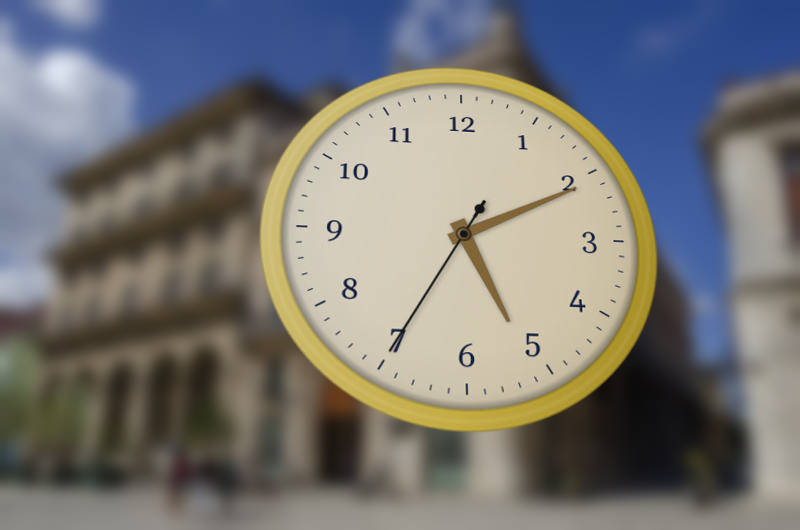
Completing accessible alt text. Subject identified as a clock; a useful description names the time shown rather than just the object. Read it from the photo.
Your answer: 5:10:35
